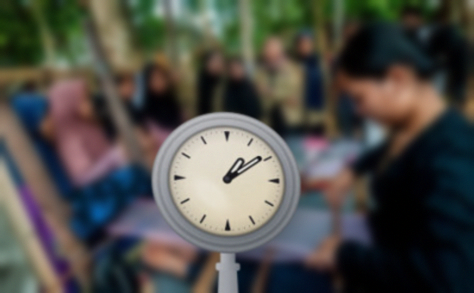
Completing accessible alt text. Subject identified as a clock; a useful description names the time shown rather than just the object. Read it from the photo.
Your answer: 1:09
